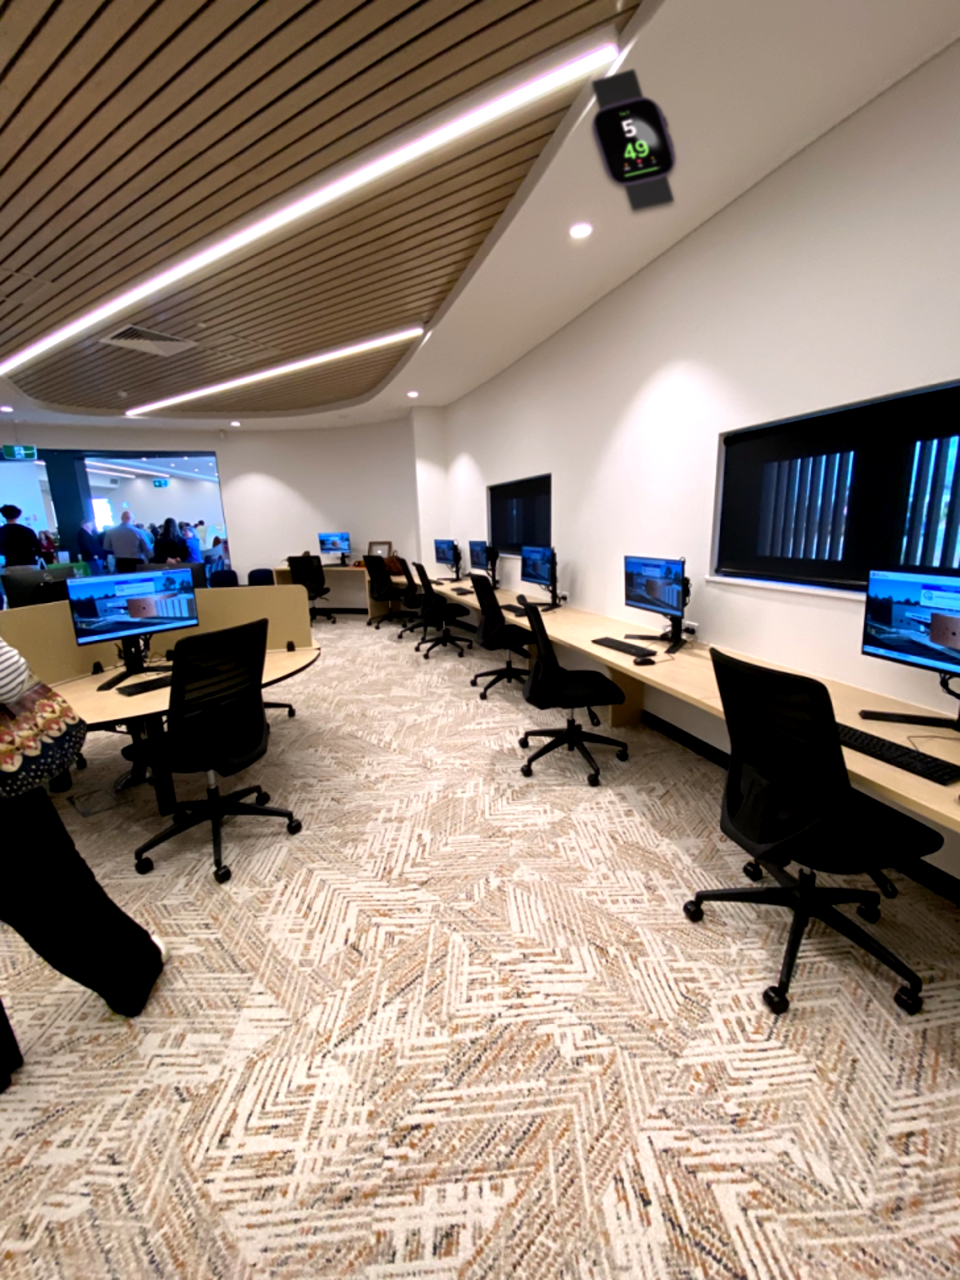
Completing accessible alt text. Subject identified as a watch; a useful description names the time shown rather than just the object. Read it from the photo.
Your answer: 5:49
